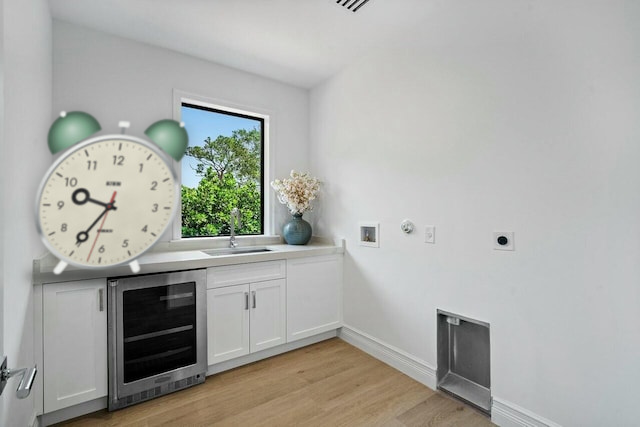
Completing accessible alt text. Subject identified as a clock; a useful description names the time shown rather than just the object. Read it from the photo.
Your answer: 9:35:32
